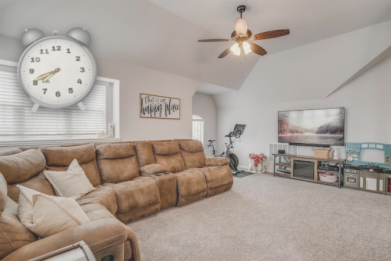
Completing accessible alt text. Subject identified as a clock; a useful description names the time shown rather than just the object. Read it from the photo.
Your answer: 7:41
